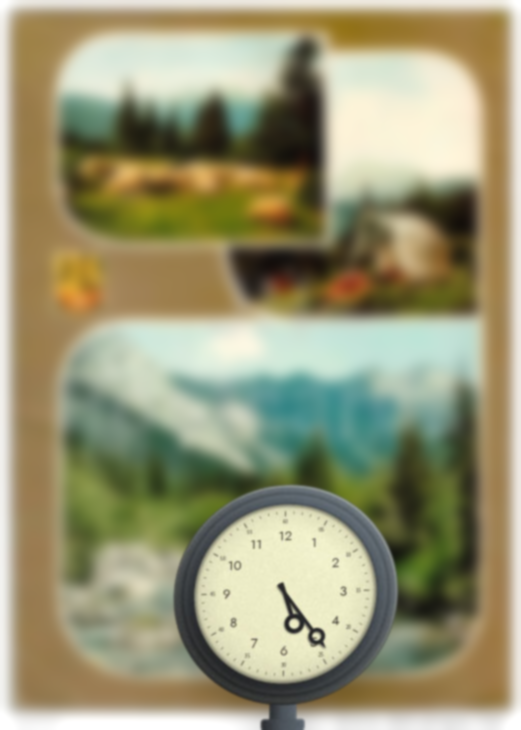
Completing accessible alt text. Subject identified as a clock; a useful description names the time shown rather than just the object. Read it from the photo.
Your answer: 5:24
